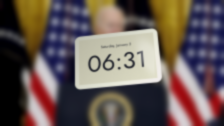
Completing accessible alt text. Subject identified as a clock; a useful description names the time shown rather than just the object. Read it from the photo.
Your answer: 6:31
